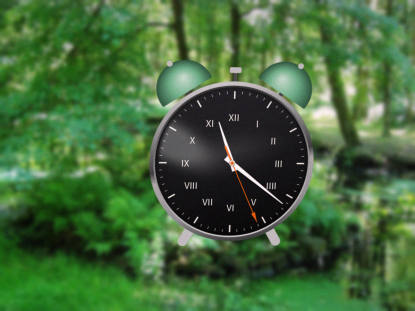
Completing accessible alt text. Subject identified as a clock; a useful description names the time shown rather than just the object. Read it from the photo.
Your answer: 11:21:26
